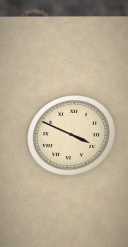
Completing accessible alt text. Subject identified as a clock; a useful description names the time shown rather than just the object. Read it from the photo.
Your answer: 3:49
